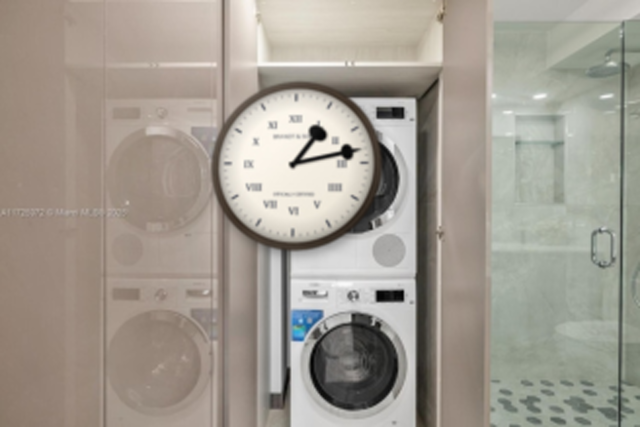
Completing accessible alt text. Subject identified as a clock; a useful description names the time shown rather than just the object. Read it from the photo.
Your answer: 1:13
